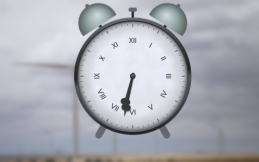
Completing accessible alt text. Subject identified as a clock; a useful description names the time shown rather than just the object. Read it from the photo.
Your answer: 6:32
